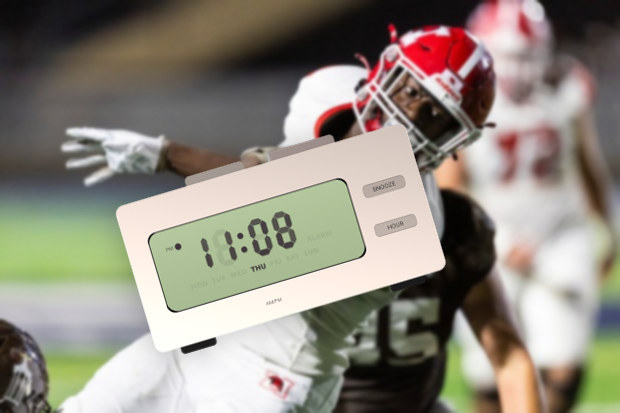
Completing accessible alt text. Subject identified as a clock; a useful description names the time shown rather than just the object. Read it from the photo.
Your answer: 11:08
